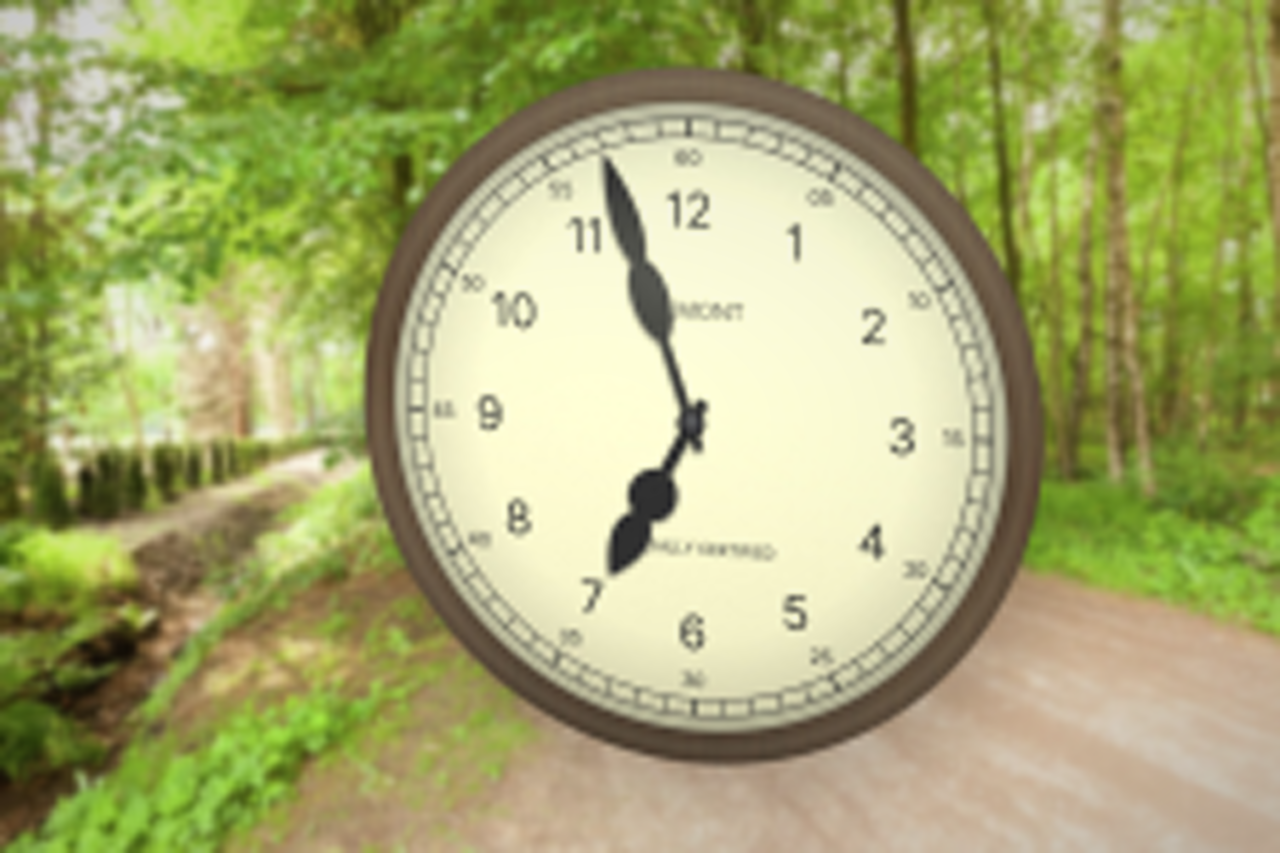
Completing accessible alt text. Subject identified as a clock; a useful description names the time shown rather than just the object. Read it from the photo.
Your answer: 6:57
